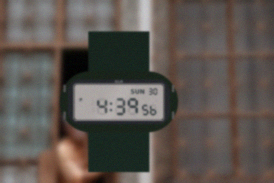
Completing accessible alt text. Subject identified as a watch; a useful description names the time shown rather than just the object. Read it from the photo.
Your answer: 4:39:56
